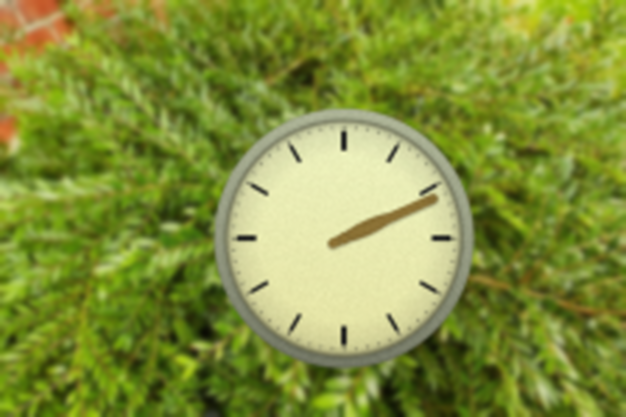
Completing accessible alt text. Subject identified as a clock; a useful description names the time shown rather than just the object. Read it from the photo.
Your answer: 2:11
